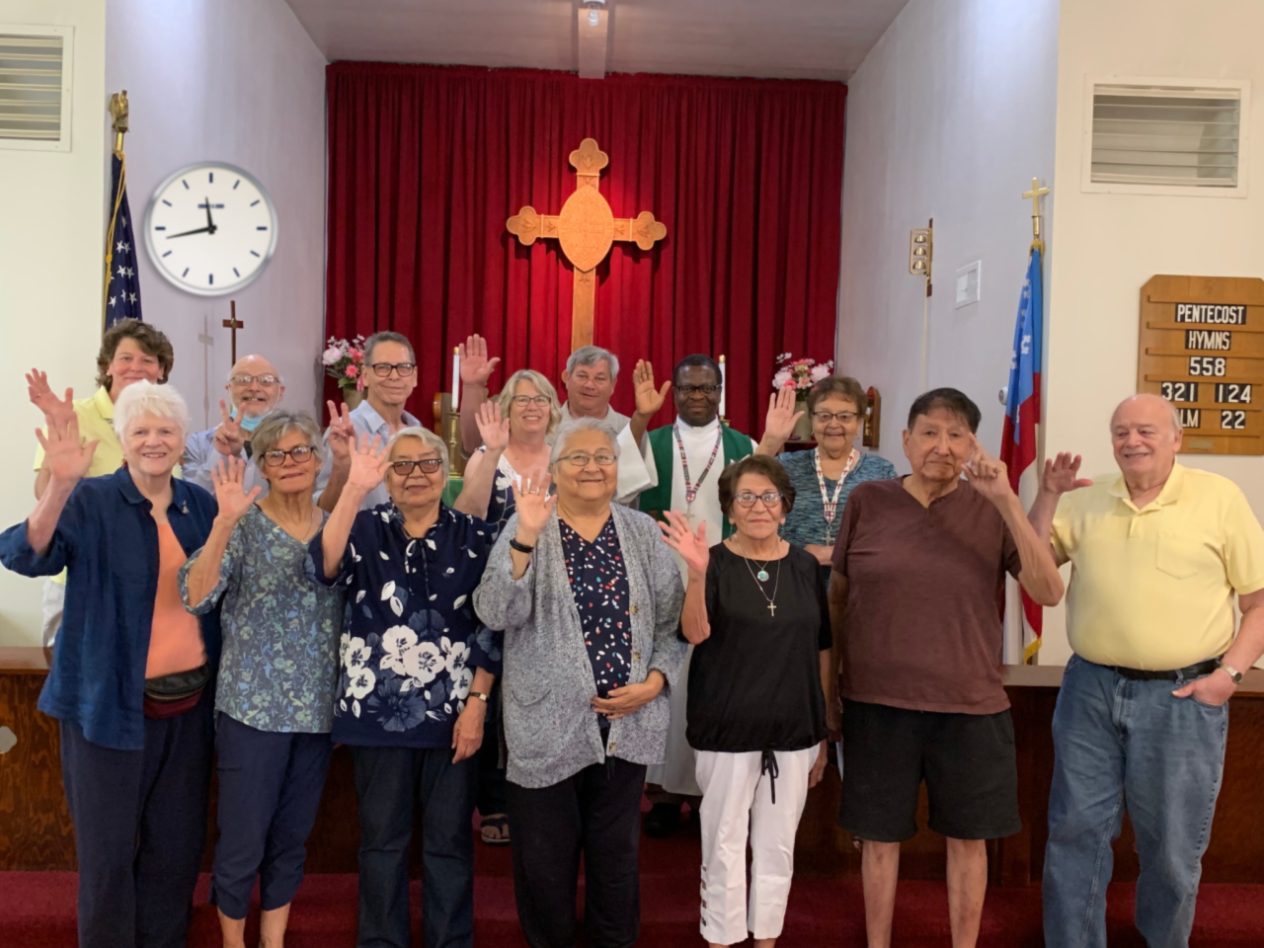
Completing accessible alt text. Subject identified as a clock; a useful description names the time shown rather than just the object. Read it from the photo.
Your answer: 11:43
